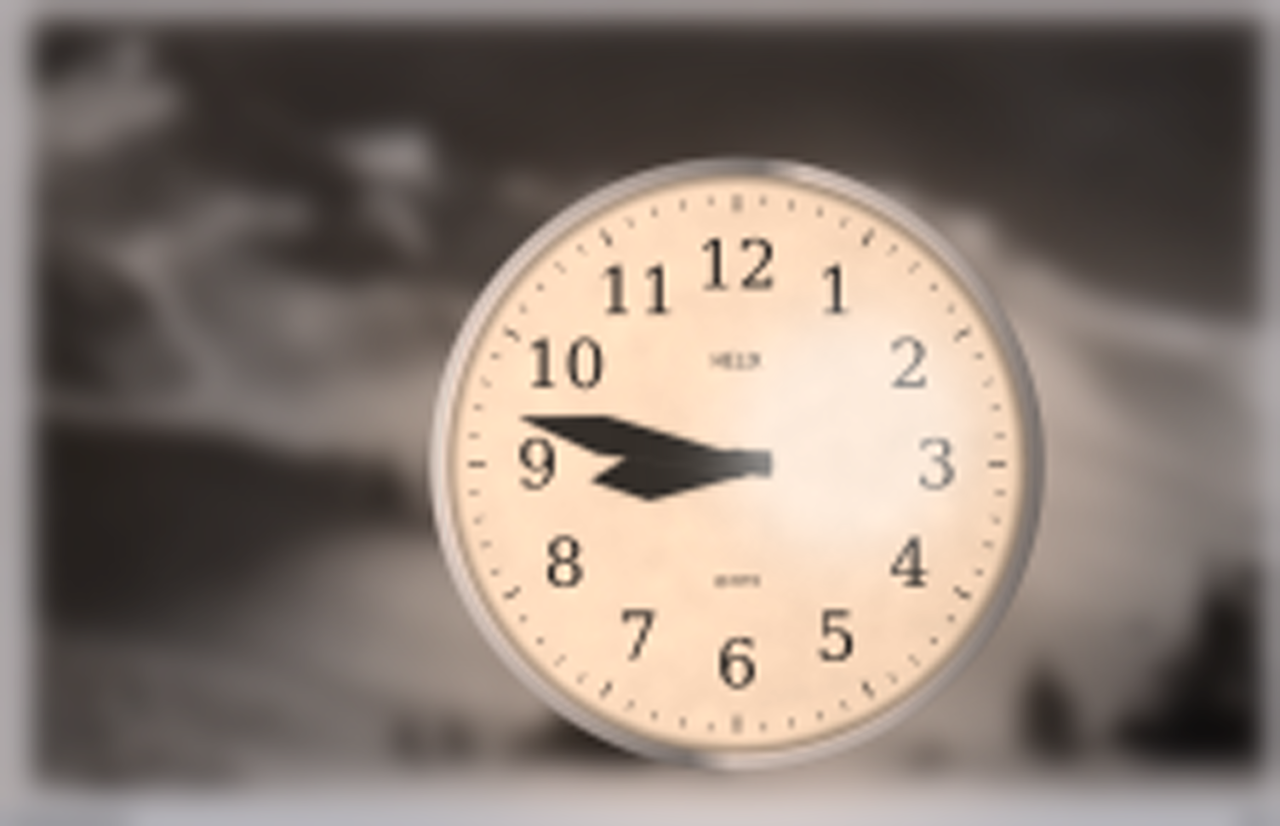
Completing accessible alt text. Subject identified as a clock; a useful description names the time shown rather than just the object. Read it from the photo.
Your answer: 8:47
